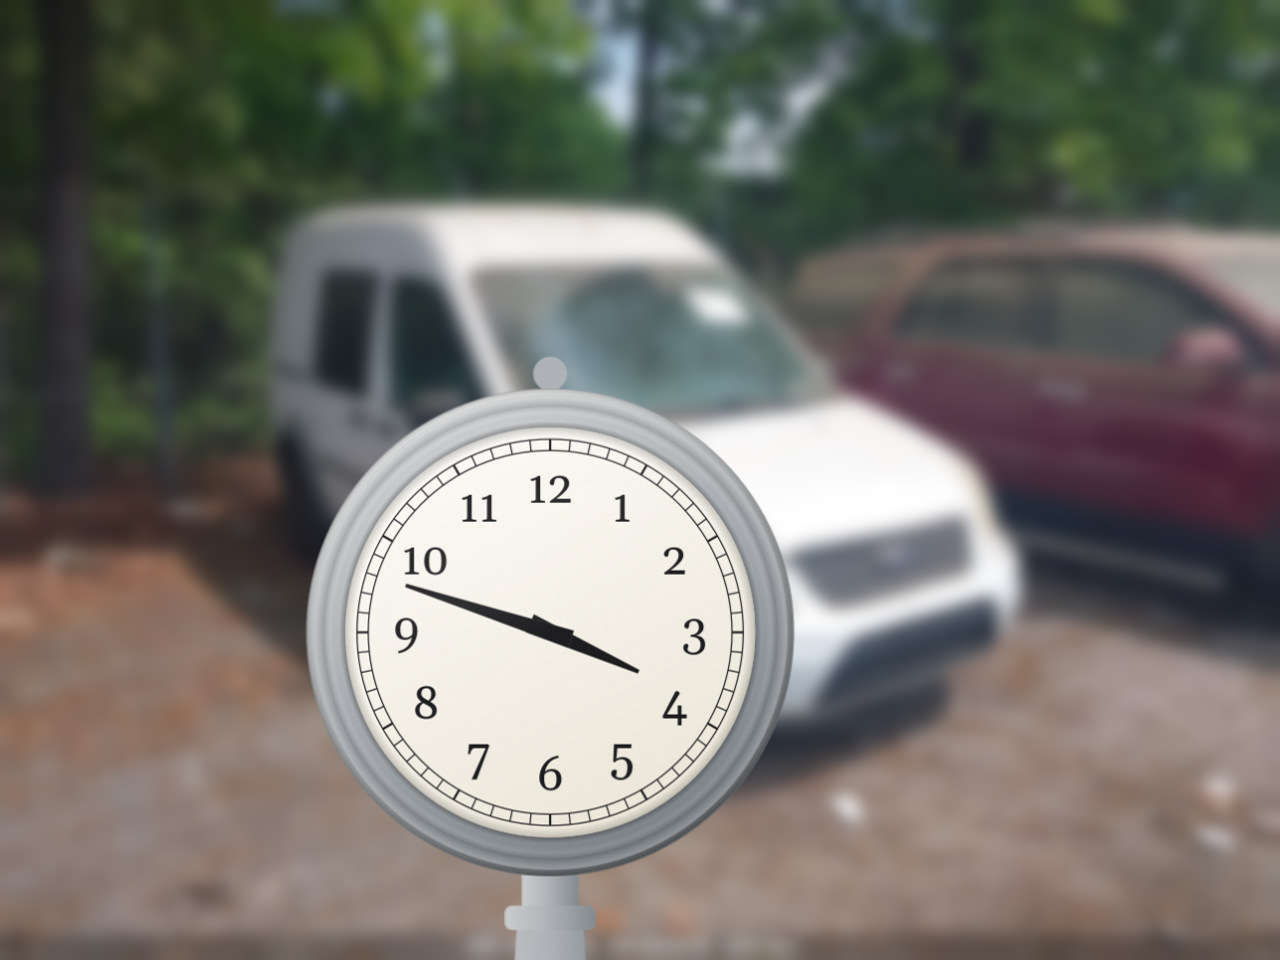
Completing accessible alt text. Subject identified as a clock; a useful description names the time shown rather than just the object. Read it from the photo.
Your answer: 3:48
